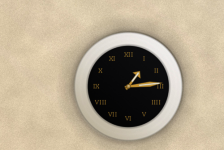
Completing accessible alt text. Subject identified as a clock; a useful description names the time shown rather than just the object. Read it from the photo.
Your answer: 1:14
